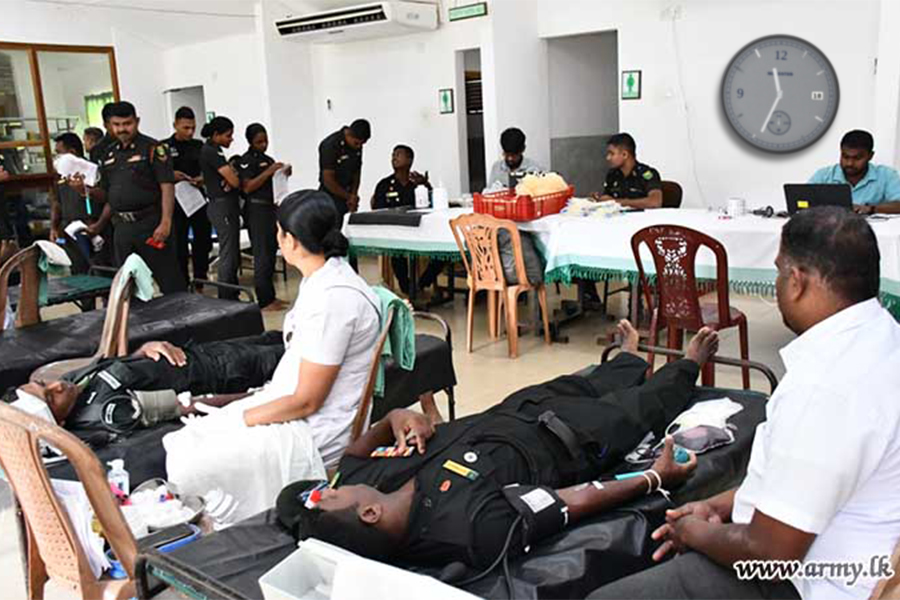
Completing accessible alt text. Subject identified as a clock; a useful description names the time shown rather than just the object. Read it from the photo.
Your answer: 11:34
